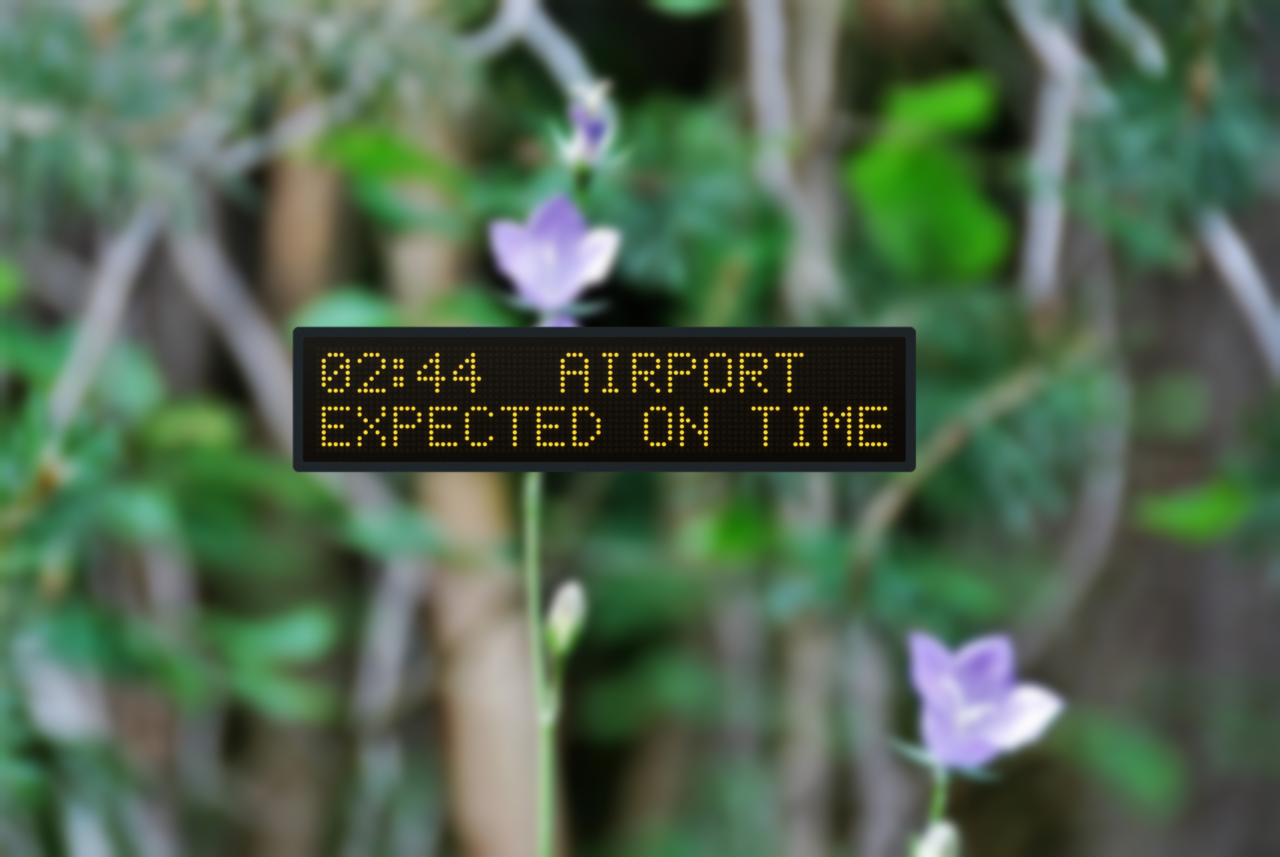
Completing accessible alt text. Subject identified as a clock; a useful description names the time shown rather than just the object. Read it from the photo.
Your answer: 2:44
